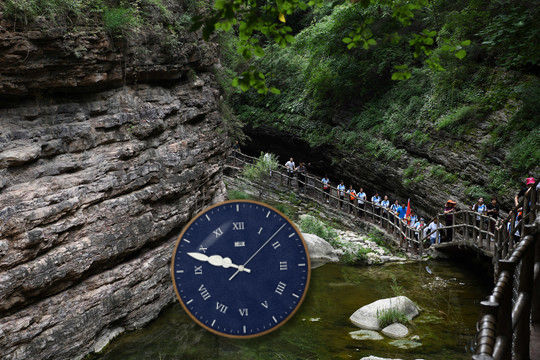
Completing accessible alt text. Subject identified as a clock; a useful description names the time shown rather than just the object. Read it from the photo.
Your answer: 9:48:08
